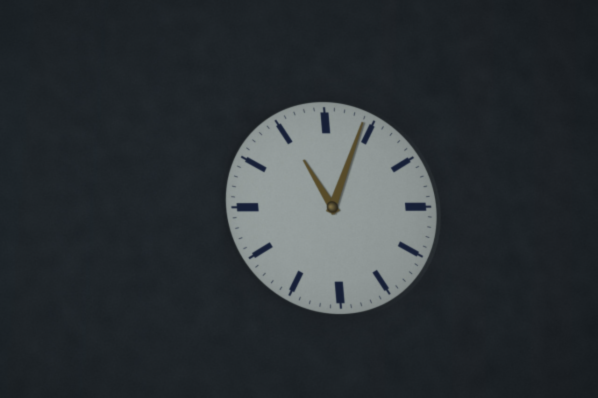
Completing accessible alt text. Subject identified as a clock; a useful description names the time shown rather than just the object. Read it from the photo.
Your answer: 11:04
